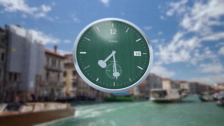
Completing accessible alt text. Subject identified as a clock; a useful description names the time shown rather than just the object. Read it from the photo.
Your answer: 7:29
